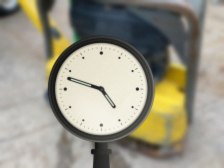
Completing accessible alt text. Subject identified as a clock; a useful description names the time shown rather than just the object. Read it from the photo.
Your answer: 4:48
